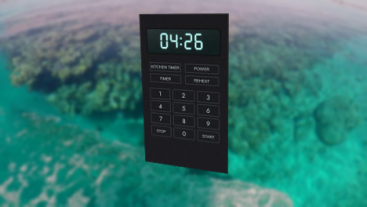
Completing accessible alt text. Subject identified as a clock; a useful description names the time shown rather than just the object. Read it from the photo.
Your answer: 4:26
